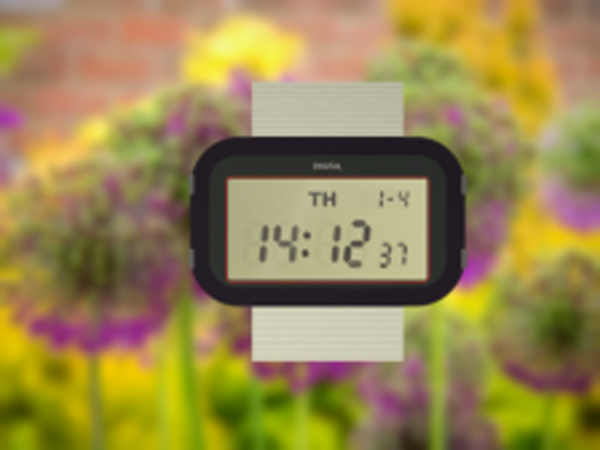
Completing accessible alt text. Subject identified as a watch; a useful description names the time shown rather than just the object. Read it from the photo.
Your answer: 14:12:37
